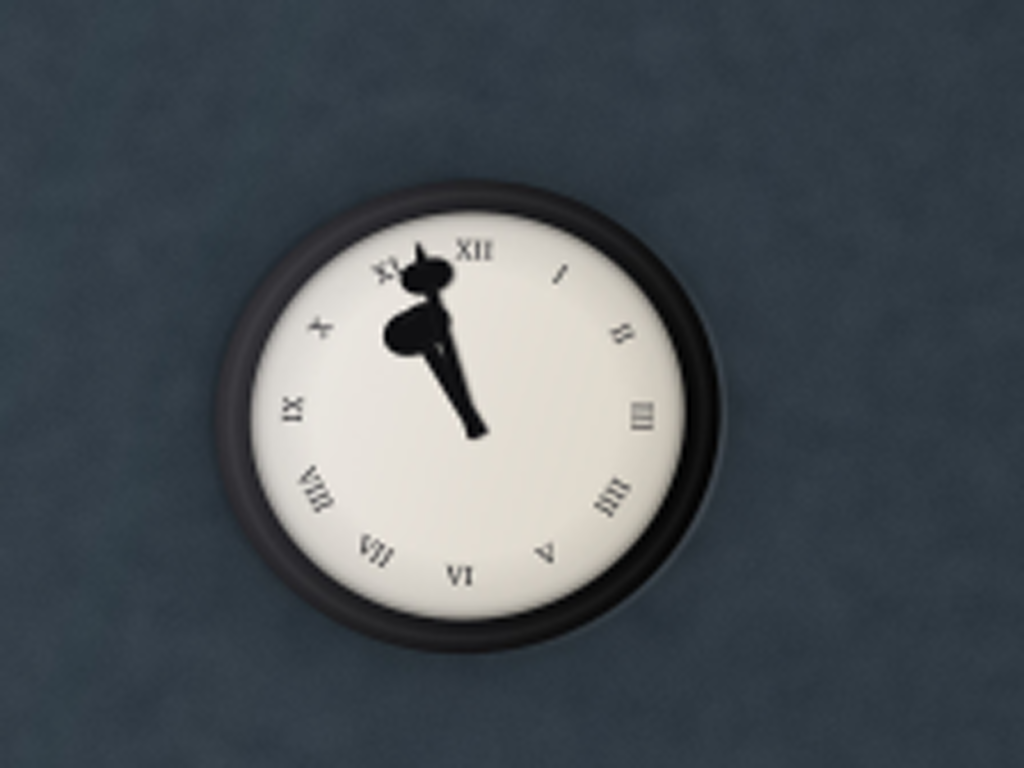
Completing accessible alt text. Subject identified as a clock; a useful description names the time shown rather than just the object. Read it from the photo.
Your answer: 10:57
